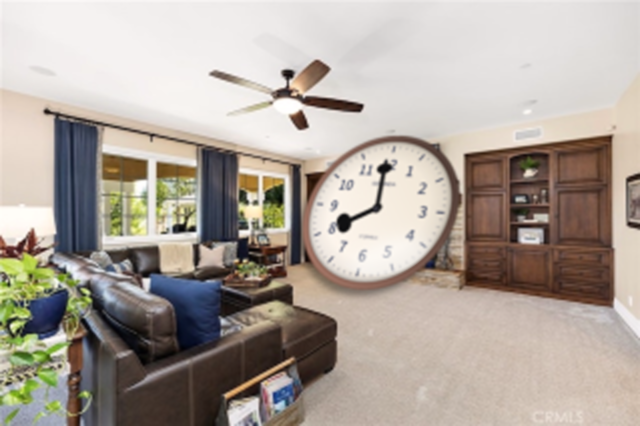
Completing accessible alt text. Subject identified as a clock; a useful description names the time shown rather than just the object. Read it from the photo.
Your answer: 7:59
